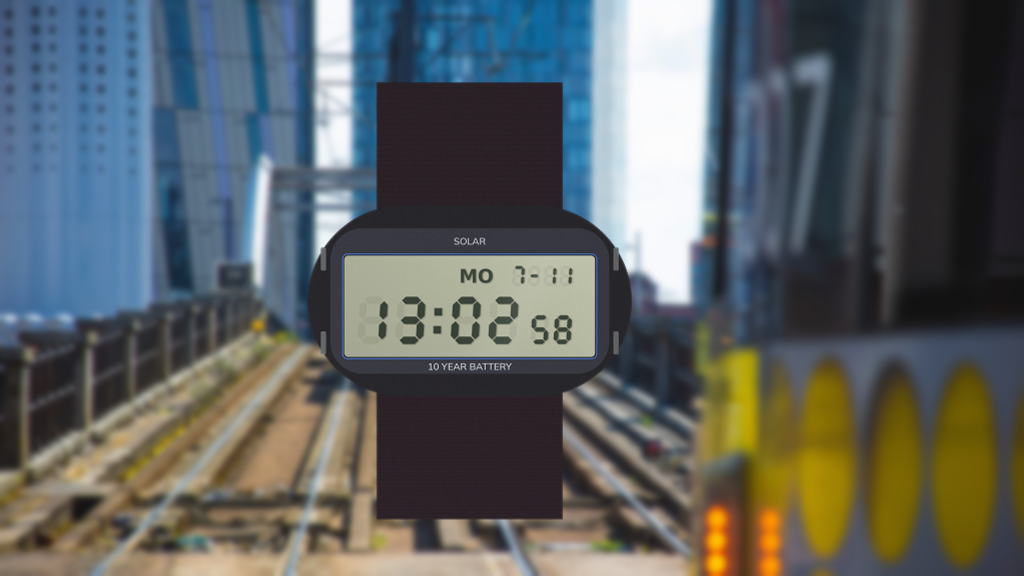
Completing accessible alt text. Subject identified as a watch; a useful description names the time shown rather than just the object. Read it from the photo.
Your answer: 13:02:58
